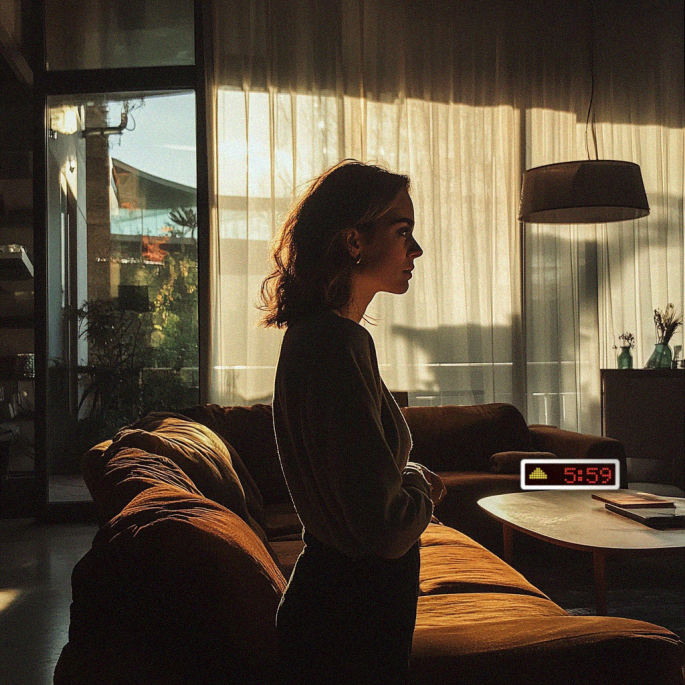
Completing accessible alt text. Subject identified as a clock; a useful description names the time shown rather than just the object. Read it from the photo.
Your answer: 5:59
